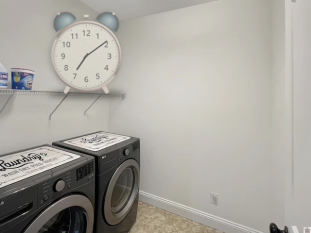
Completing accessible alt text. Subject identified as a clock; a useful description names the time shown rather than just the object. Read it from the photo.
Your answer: 7:09
